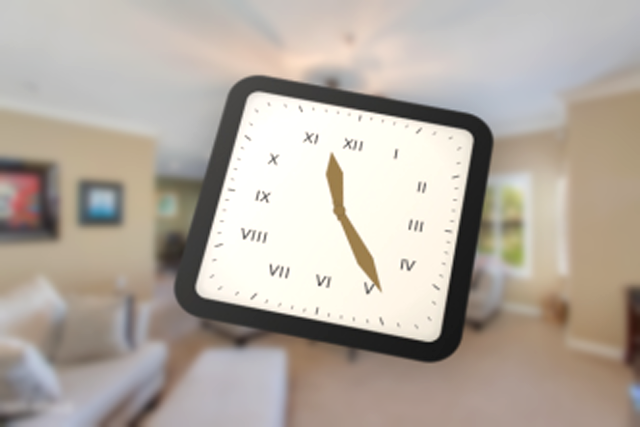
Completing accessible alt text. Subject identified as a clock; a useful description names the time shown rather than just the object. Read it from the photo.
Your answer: 11:24
